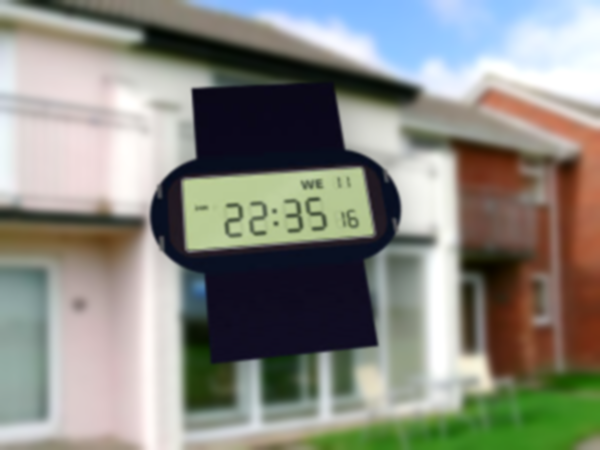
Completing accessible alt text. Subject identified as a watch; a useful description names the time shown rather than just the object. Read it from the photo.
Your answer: 22:35:16
